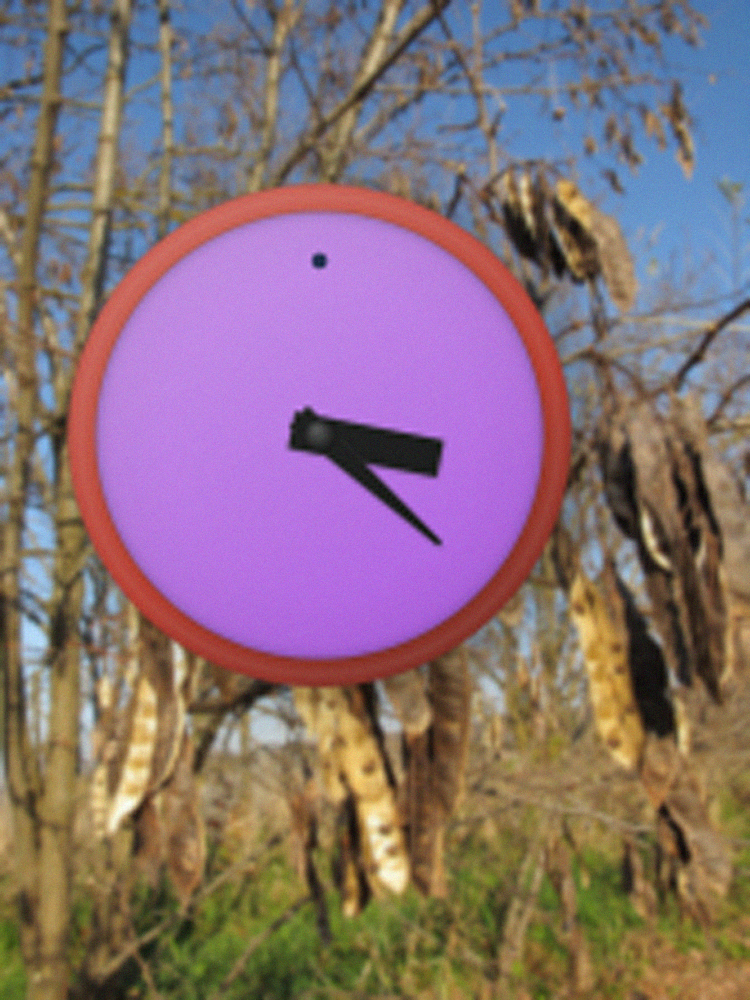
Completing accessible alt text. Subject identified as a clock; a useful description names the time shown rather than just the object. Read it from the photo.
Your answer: 3:22
